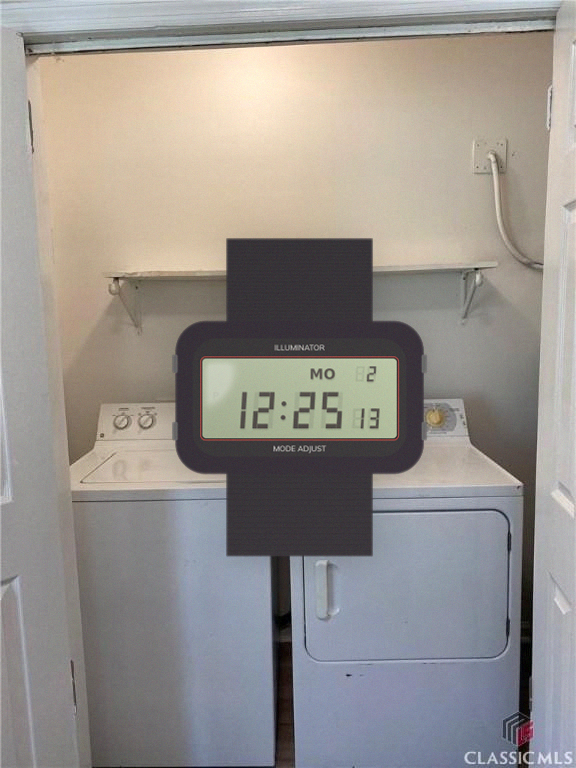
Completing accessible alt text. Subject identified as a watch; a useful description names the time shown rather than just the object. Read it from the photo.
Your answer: 12:25:13
